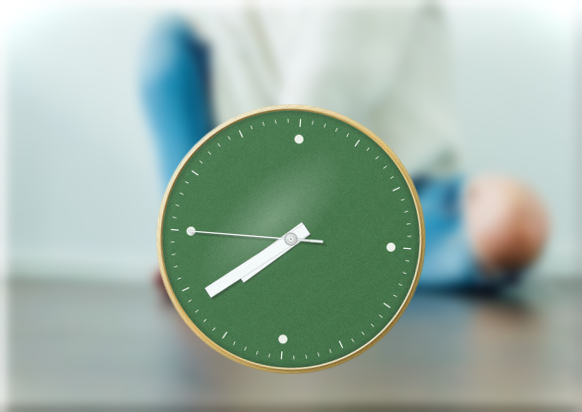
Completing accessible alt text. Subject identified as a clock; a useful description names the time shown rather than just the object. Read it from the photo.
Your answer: 7:38:45
